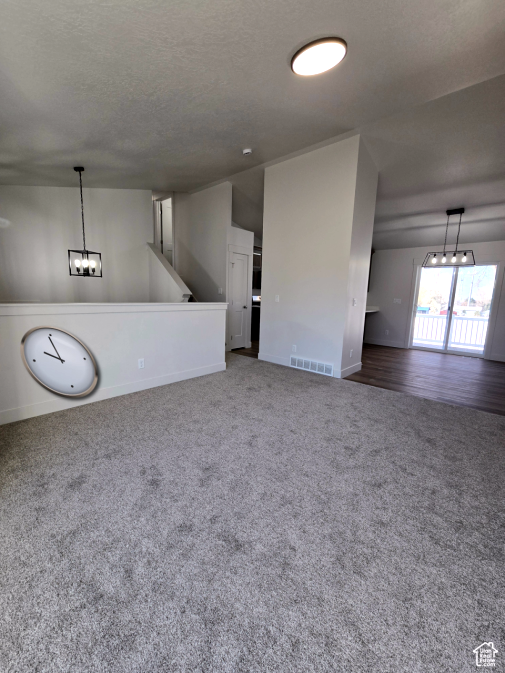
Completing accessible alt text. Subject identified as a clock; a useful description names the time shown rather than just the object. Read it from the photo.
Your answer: 9:59
